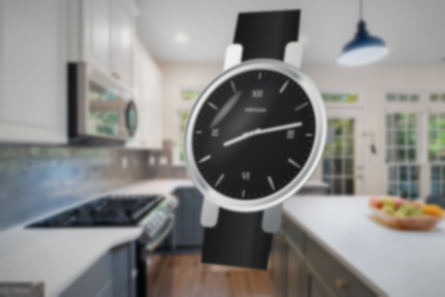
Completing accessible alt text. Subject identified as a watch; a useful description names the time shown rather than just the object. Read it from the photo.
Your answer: 8:13
